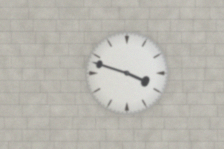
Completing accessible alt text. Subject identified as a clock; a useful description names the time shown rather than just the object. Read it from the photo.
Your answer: 3:48
